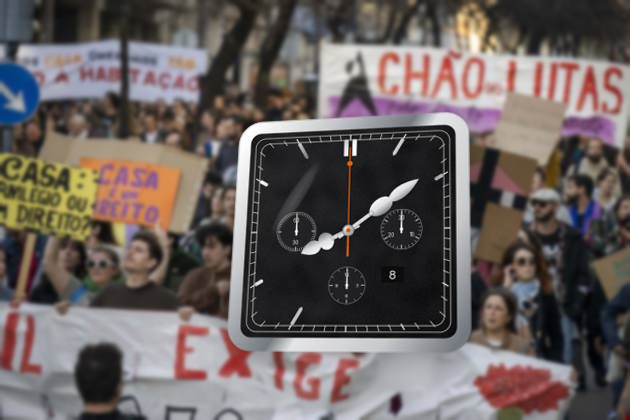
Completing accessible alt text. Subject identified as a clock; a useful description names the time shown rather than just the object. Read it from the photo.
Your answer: 8:09
